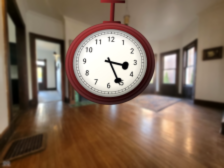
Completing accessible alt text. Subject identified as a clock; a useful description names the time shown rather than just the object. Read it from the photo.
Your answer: 3:26
